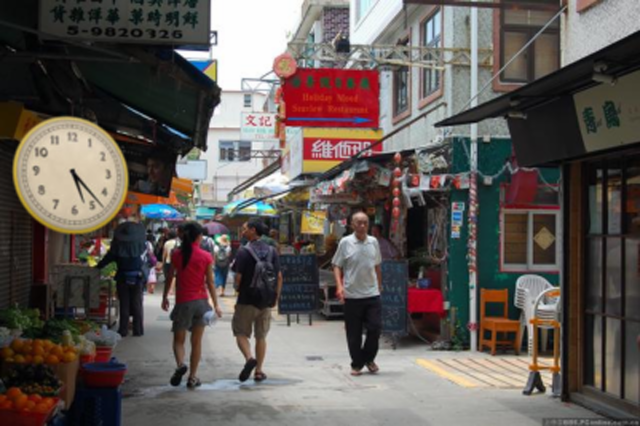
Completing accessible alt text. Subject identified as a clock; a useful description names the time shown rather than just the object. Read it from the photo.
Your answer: 5:23
